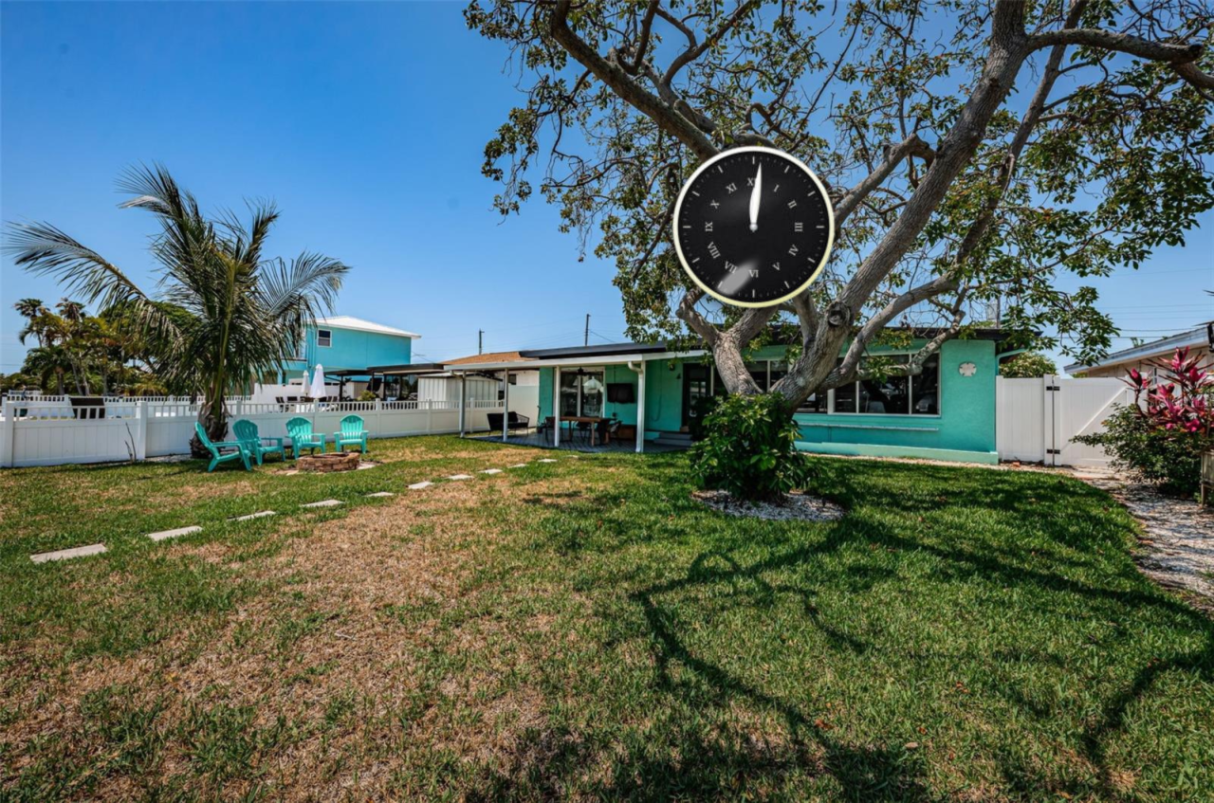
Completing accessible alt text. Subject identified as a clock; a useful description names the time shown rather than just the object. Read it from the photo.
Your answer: 12:01
